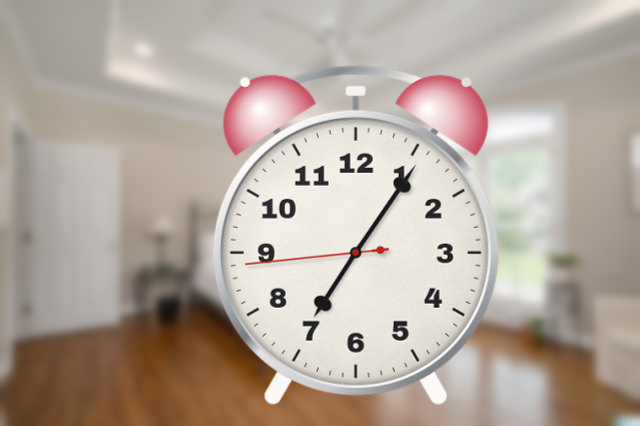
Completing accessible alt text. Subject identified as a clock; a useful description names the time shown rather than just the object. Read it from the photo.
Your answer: 7:05:44
